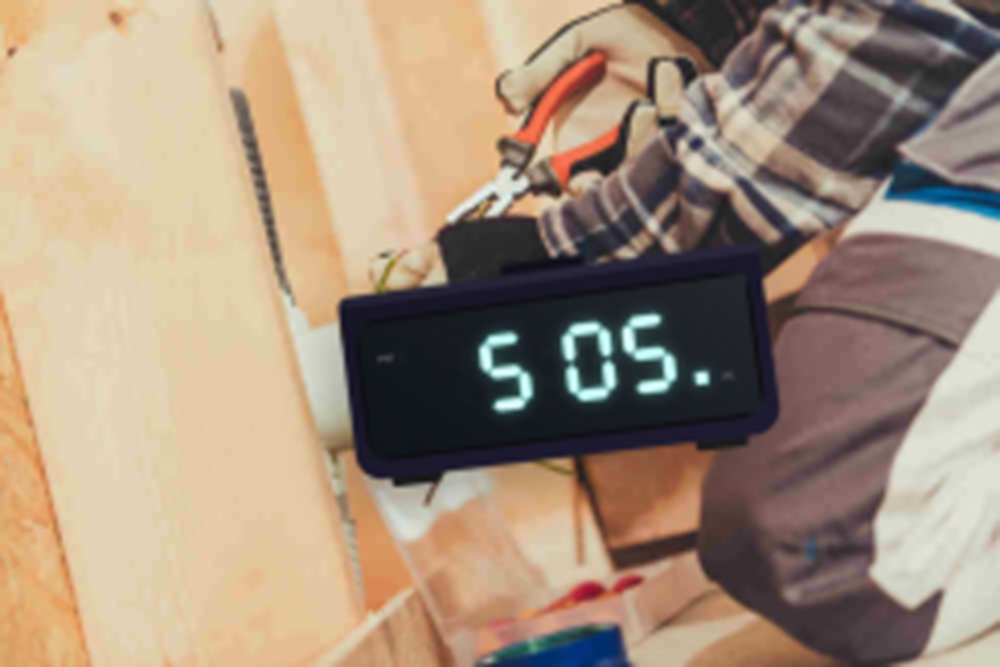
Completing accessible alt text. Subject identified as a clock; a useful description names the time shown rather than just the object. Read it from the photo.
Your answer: 5:05
